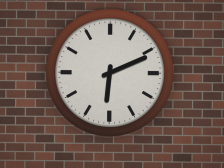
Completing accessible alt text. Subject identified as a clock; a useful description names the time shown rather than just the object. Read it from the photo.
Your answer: 6:11
